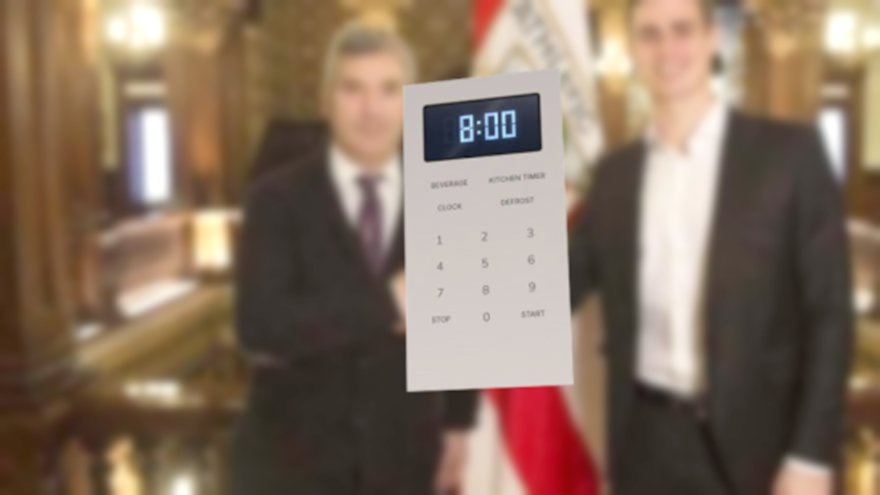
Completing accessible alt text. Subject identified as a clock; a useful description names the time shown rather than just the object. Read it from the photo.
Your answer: 8:00
